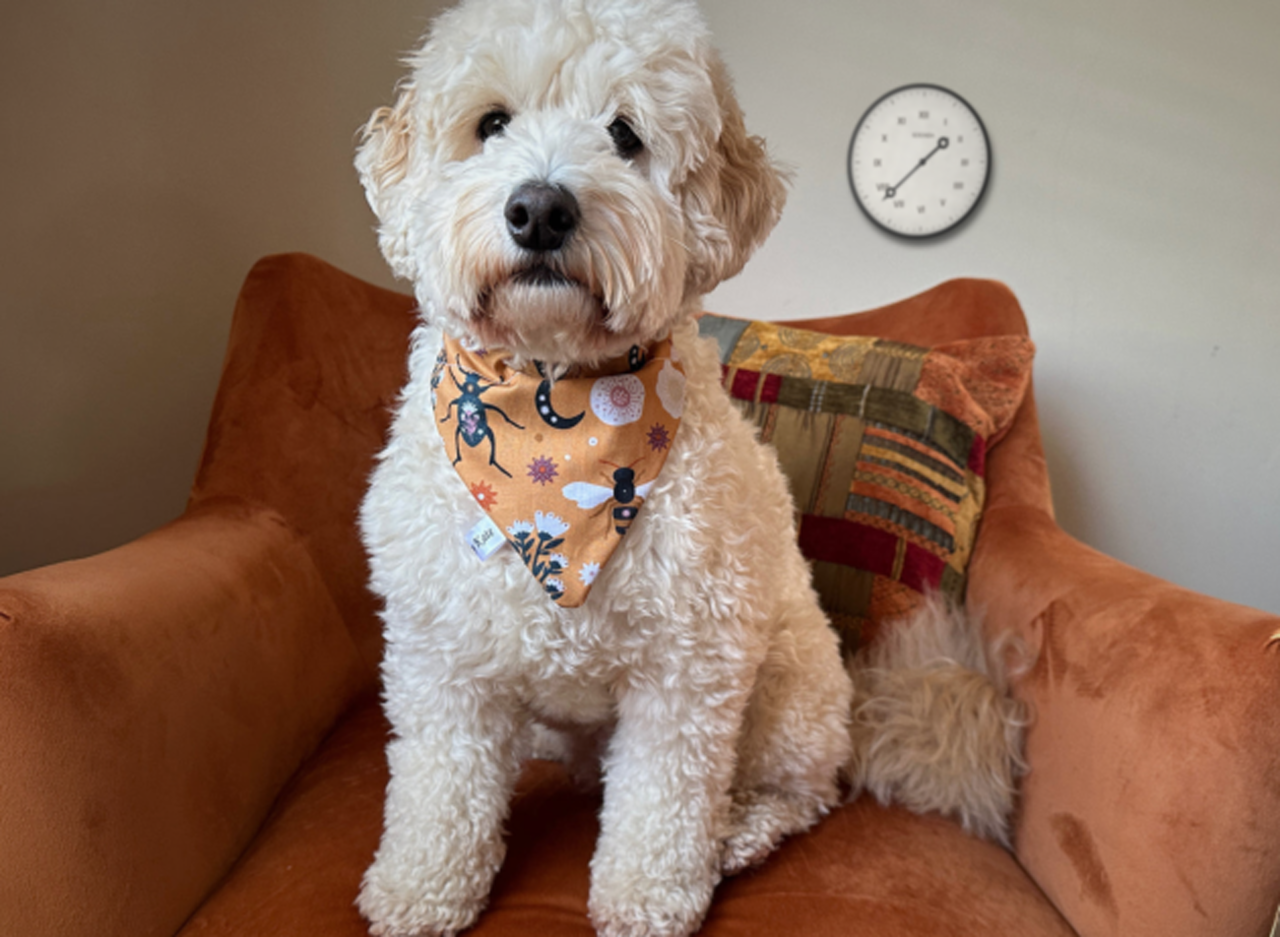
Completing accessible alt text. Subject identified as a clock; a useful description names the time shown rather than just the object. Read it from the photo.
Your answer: 1:38
